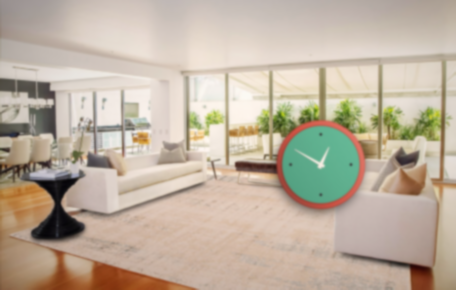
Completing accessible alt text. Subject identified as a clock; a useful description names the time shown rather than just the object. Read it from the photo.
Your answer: 12:50
